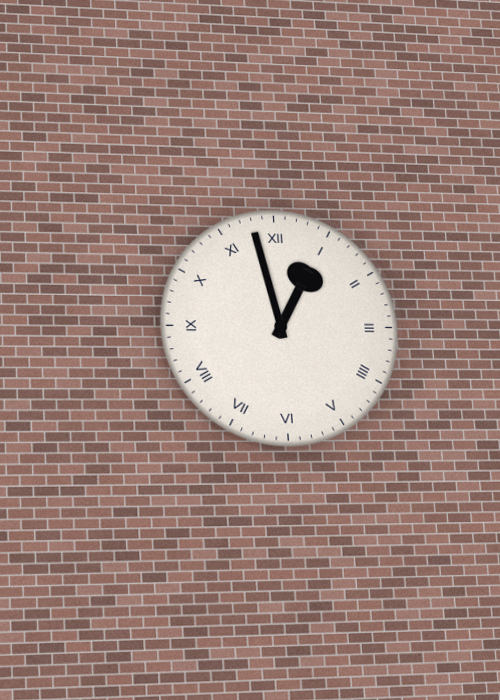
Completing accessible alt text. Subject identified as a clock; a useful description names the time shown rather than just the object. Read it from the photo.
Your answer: 12:58
